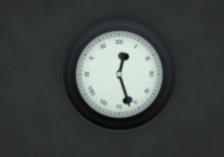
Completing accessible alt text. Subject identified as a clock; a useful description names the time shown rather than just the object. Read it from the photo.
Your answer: 12:27
